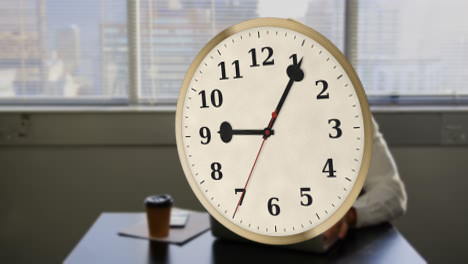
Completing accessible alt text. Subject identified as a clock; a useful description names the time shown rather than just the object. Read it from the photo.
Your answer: 9:05:35
